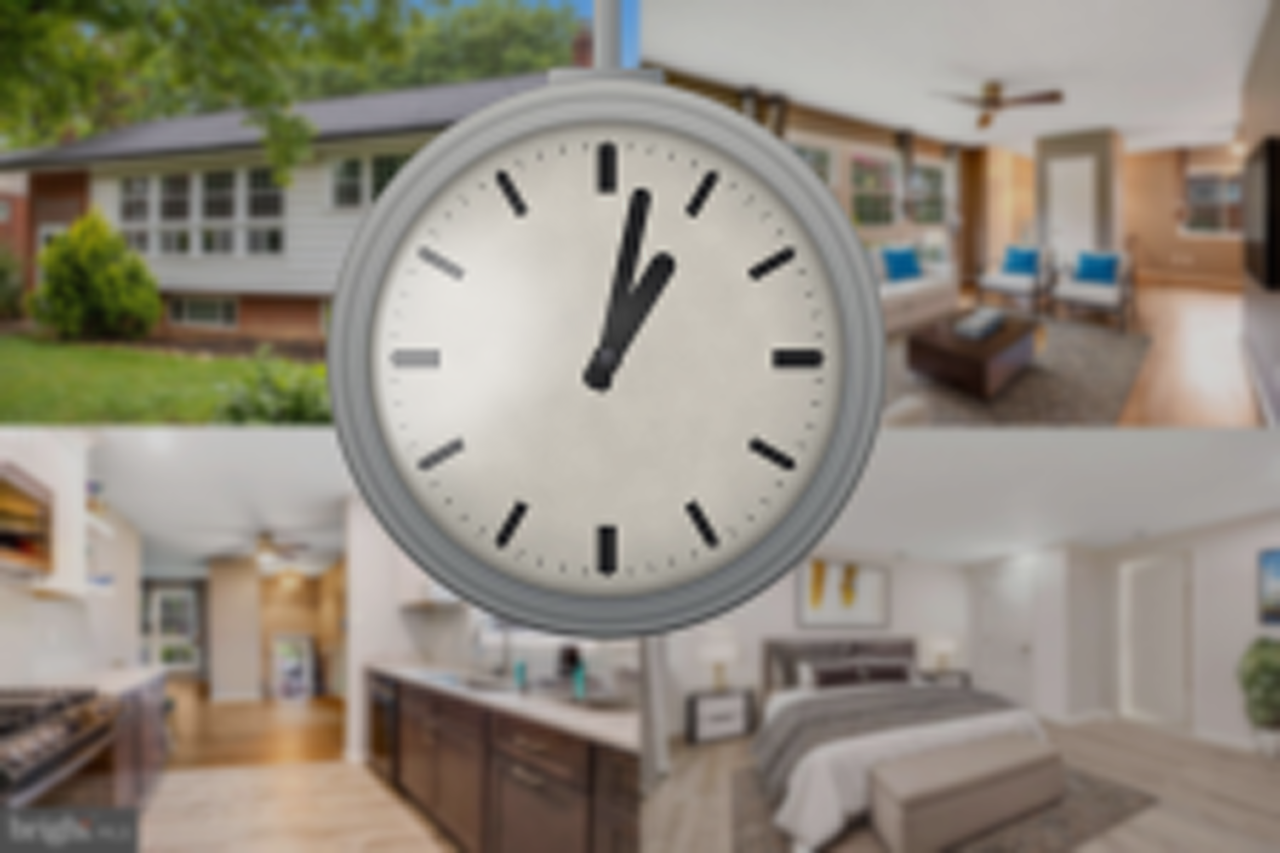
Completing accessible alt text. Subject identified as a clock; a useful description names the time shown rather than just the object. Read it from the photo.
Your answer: 1:02
